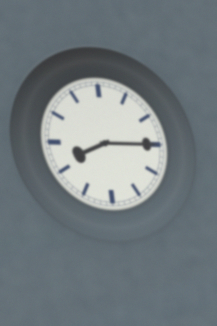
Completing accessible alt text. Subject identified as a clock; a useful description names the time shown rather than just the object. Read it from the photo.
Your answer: 8:15
